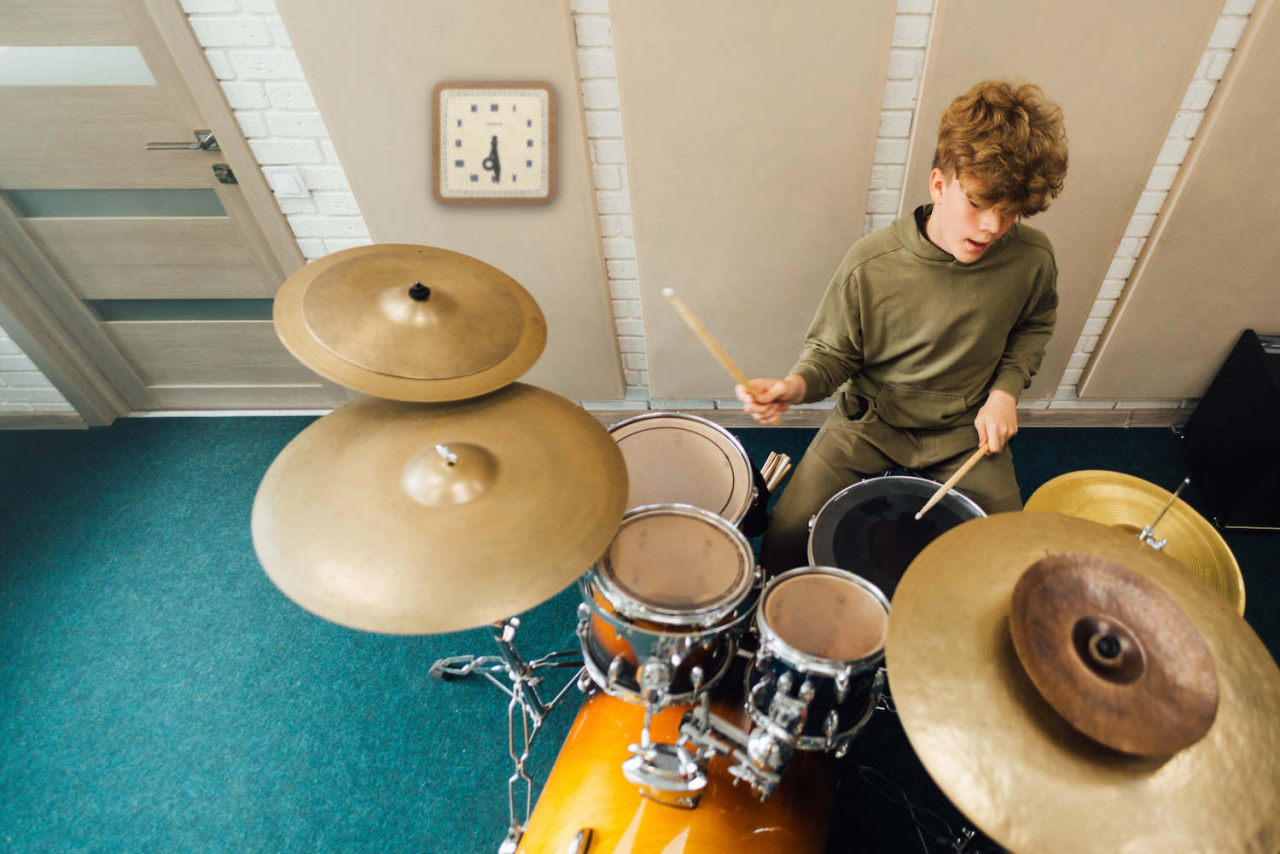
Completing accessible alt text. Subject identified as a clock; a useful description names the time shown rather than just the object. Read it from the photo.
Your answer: 6:29
